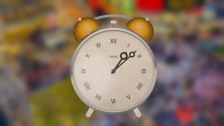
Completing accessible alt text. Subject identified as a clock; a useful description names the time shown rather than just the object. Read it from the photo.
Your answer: 1:08
